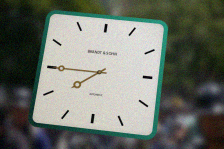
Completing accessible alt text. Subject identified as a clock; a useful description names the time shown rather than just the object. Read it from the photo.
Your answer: 7:45
